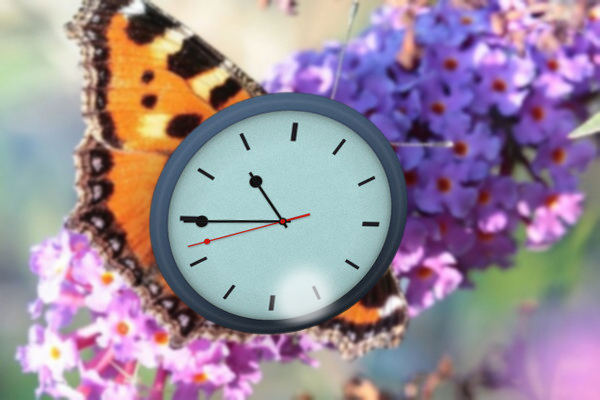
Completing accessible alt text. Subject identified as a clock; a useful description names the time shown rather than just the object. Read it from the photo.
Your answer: 10:44:42
